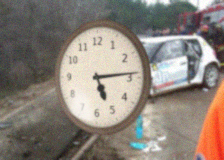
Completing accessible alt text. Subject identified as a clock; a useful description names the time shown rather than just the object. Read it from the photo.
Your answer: 5:14
